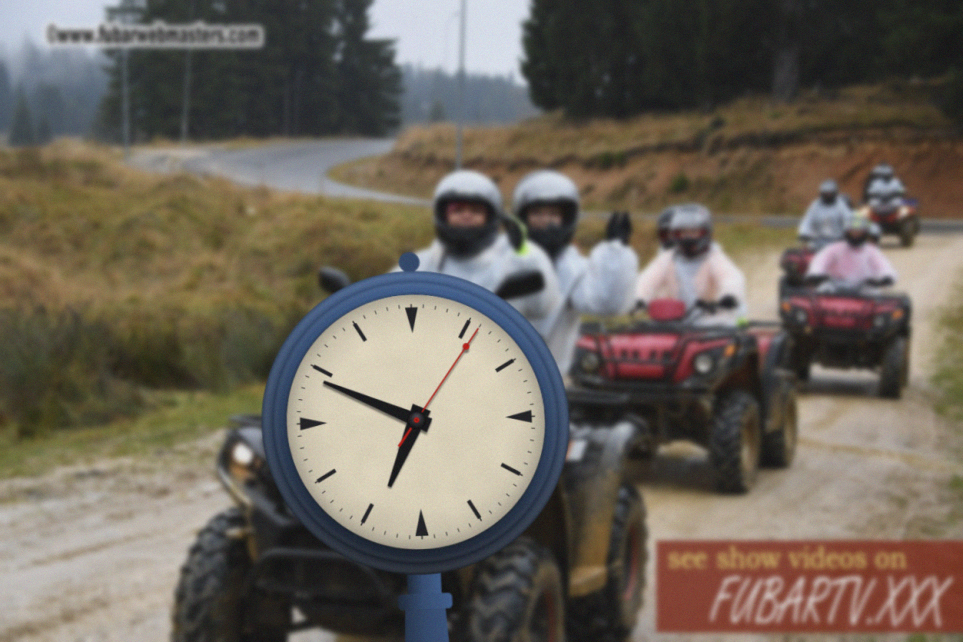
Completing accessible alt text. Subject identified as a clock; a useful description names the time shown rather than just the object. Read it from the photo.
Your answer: 6:49:06
